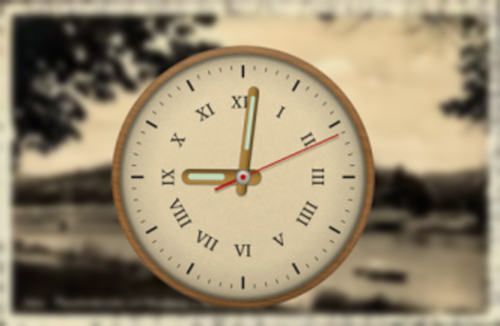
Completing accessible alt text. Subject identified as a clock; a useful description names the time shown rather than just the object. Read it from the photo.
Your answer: 9:01:11
